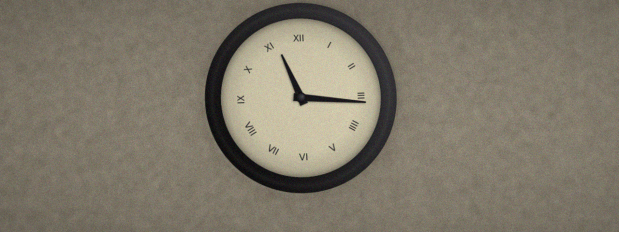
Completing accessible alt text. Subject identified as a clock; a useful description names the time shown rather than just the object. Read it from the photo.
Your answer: 11:16
